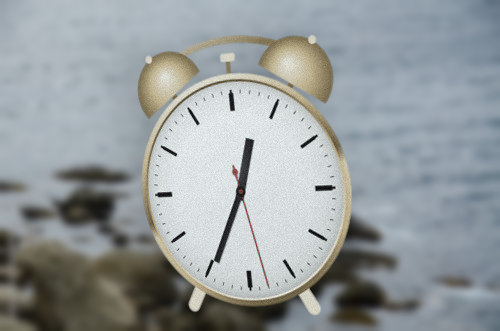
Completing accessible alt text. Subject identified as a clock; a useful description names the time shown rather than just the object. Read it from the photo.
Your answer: 12:34:28
